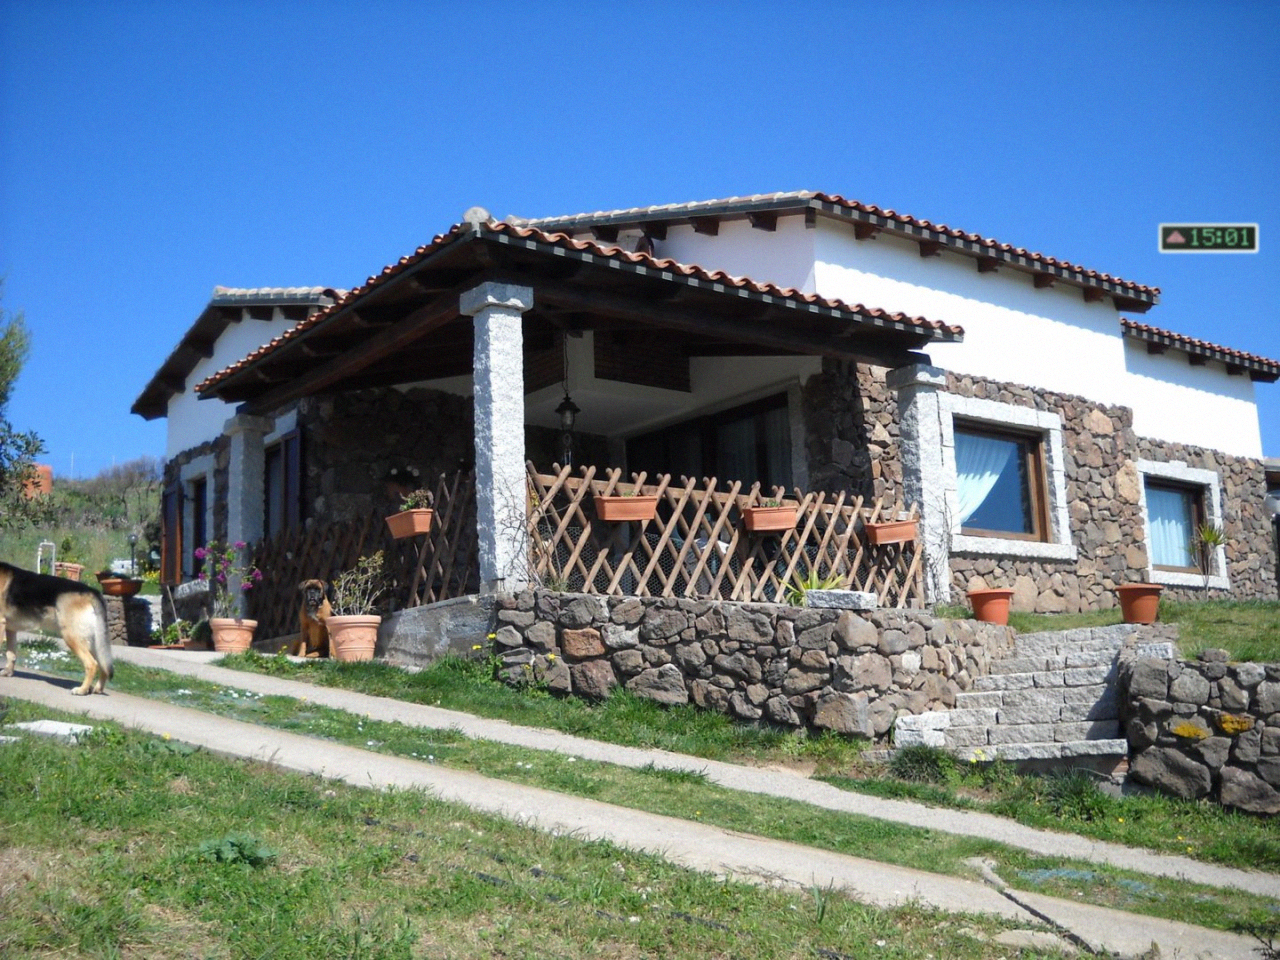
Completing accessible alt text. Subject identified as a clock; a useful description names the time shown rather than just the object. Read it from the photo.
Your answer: 15:01
